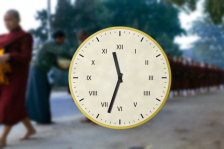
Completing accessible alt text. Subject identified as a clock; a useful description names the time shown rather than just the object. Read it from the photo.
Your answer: 11:33
